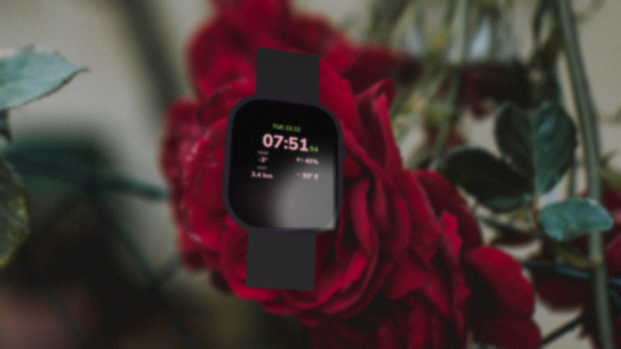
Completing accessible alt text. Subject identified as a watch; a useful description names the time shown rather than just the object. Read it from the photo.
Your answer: 7:51
